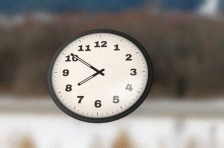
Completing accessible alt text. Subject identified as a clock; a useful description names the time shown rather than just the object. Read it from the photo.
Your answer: 7:51
